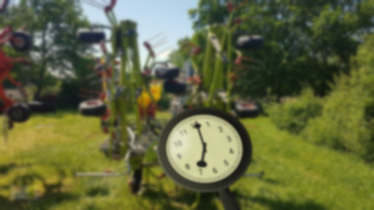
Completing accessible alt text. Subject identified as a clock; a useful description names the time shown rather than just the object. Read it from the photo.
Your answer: 7:01
